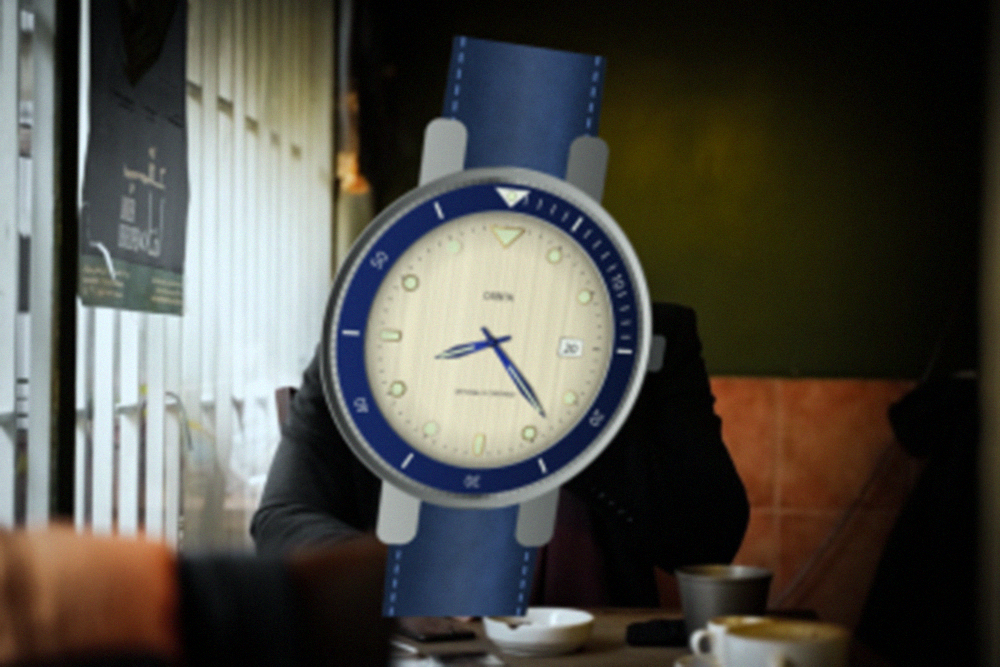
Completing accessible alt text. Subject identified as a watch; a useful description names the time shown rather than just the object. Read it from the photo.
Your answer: 8:23
